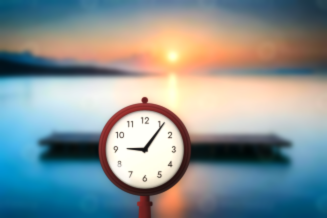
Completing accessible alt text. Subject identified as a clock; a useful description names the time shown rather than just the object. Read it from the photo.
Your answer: 9:06
